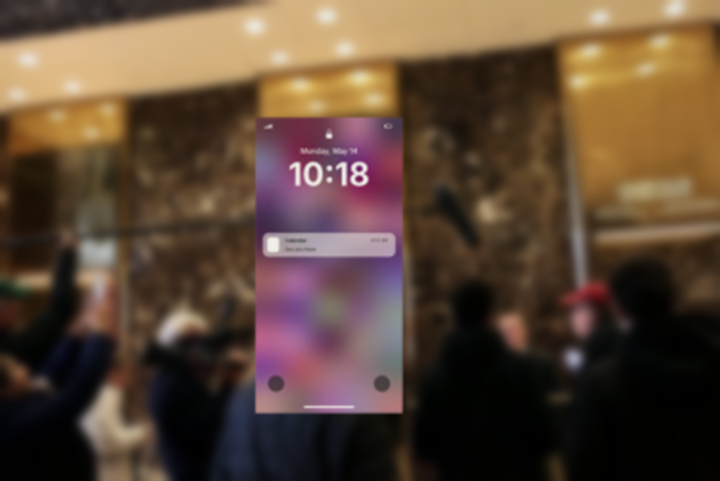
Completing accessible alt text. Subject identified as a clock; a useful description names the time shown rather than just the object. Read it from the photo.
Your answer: 10:18
